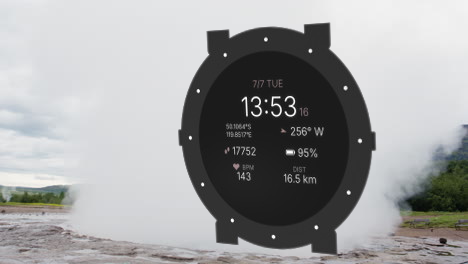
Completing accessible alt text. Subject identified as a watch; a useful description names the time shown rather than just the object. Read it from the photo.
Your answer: 13:53:16
